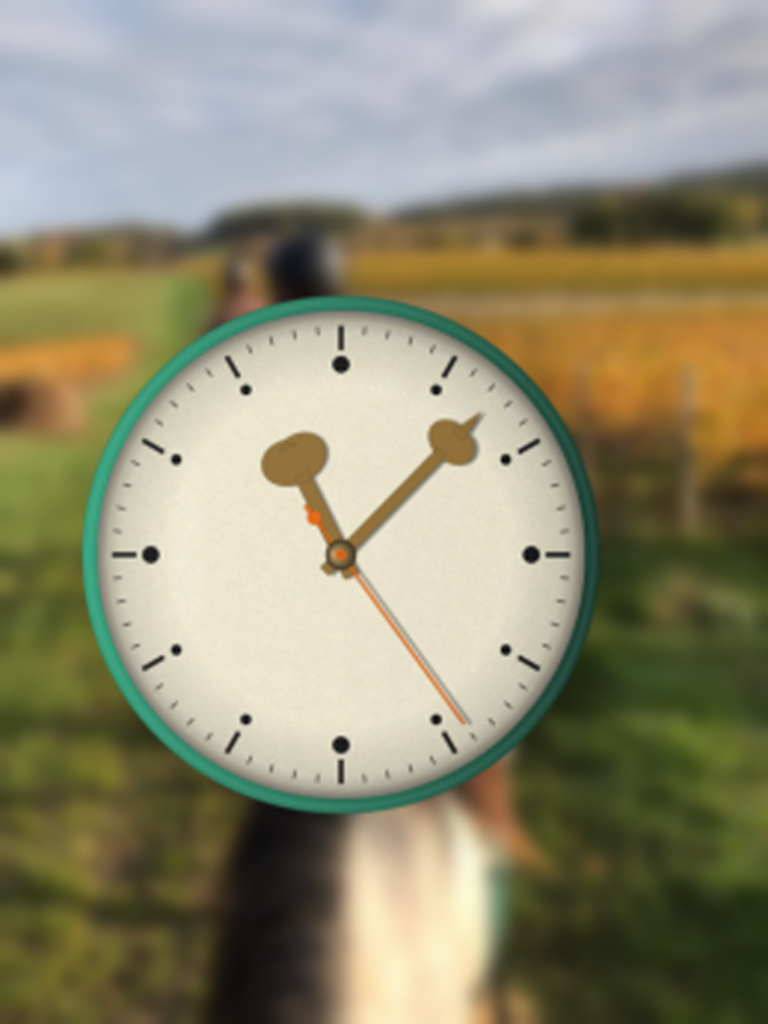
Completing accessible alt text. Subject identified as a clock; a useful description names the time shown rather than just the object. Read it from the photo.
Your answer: 11:07:24
